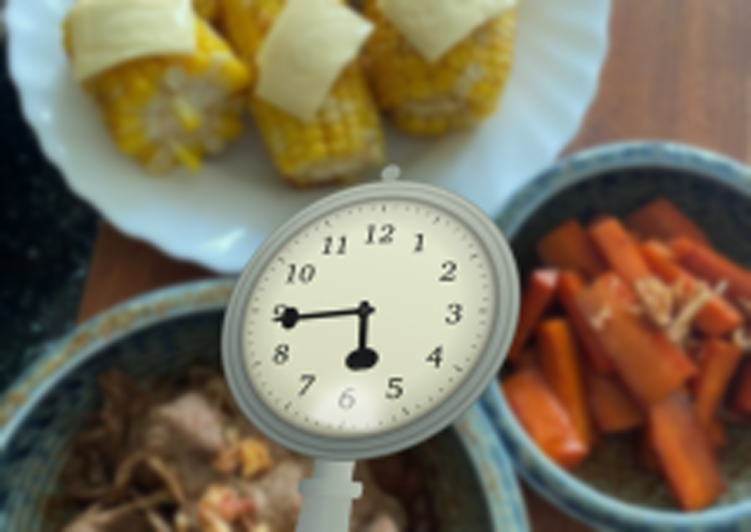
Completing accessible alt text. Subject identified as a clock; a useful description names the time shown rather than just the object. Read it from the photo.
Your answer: 5:44
